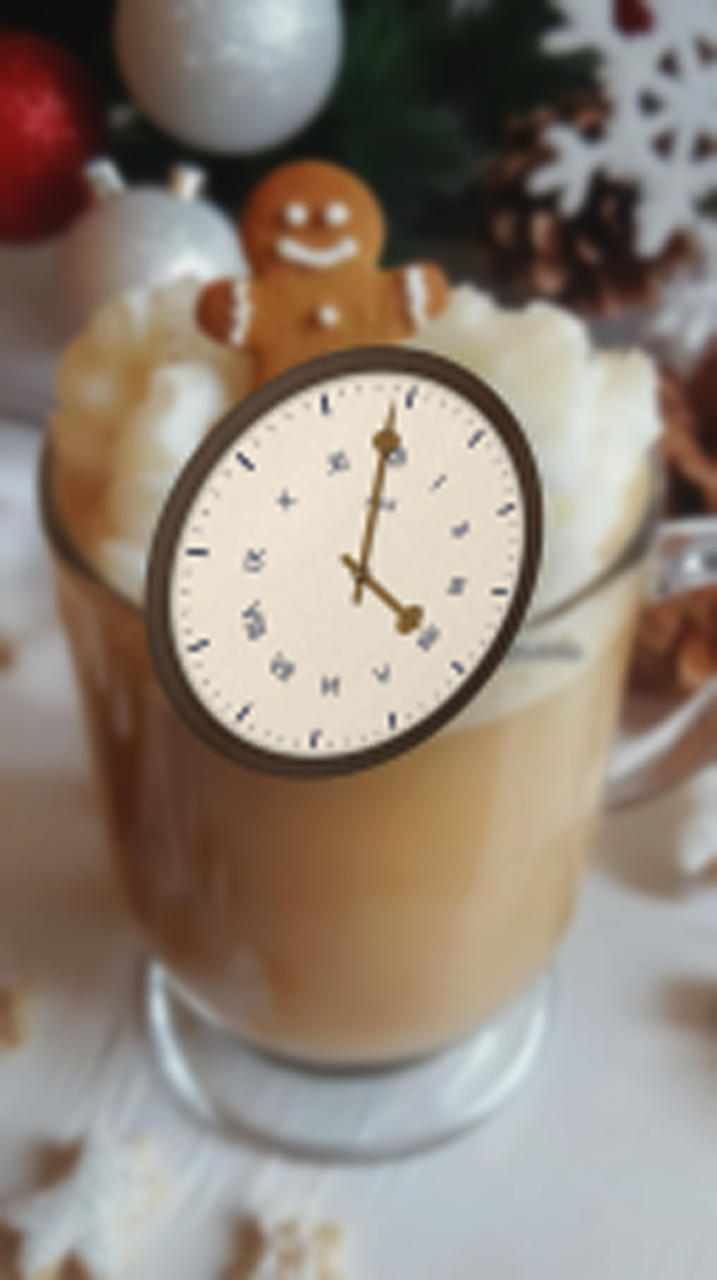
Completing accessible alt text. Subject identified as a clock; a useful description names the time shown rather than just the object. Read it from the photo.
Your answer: 3:59
